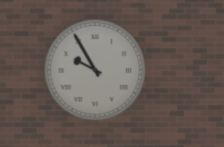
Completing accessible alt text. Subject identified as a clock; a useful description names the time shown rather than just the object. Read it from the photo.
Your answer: 9:55
